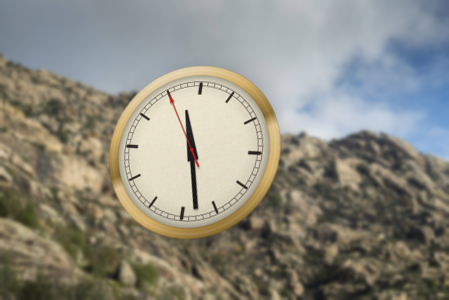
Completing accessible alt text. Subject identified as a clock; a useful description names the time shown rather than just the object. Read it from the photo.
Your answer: 11:27:55
